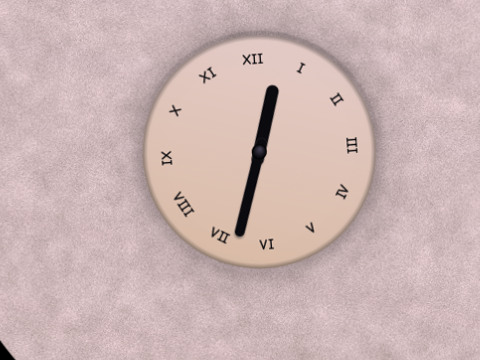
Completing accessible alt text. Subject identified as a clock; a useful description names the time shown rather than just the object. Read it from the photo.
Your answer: 12:33
